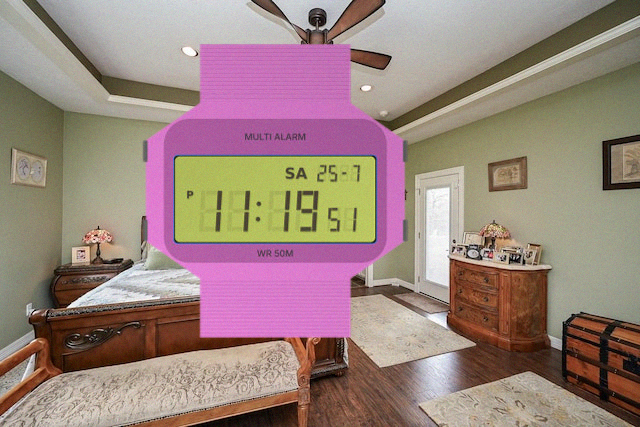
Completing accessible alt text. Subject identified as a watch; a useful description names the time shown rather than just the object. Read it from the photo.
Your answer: 11:19:51
